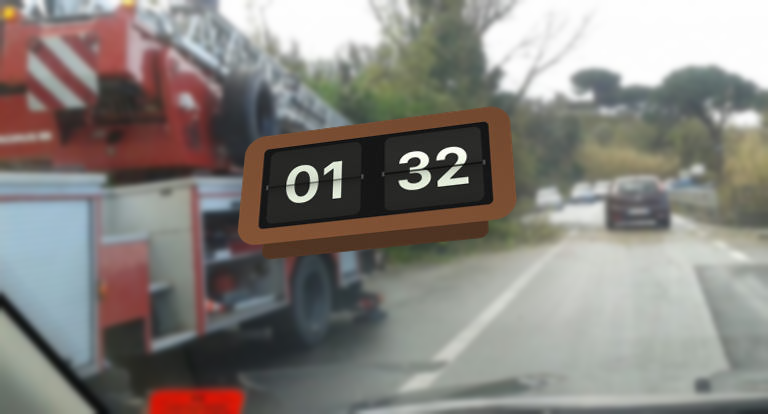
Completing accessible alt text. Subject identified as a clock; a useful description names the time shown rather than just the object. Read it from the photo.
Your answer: 1:32
